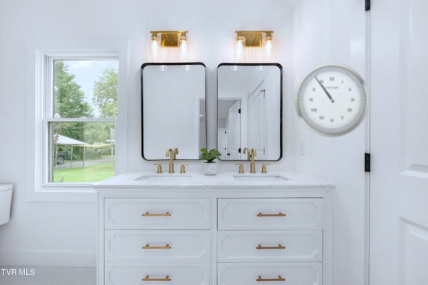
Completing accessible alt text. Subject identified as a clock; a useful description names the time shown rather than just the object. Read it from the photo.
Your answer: 10:54
